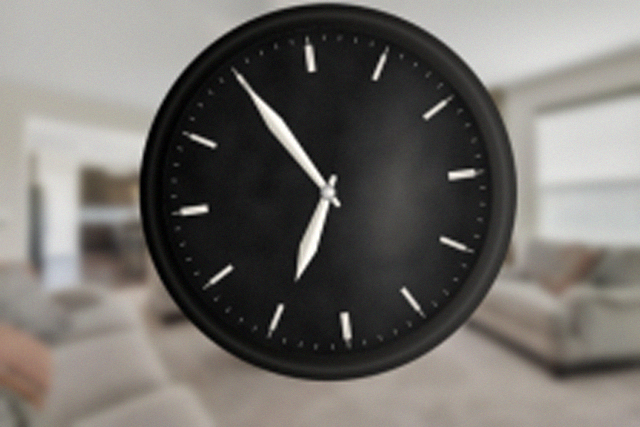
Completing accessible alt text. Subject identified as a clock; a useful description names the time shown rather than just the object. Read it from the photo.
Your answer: 6:55
